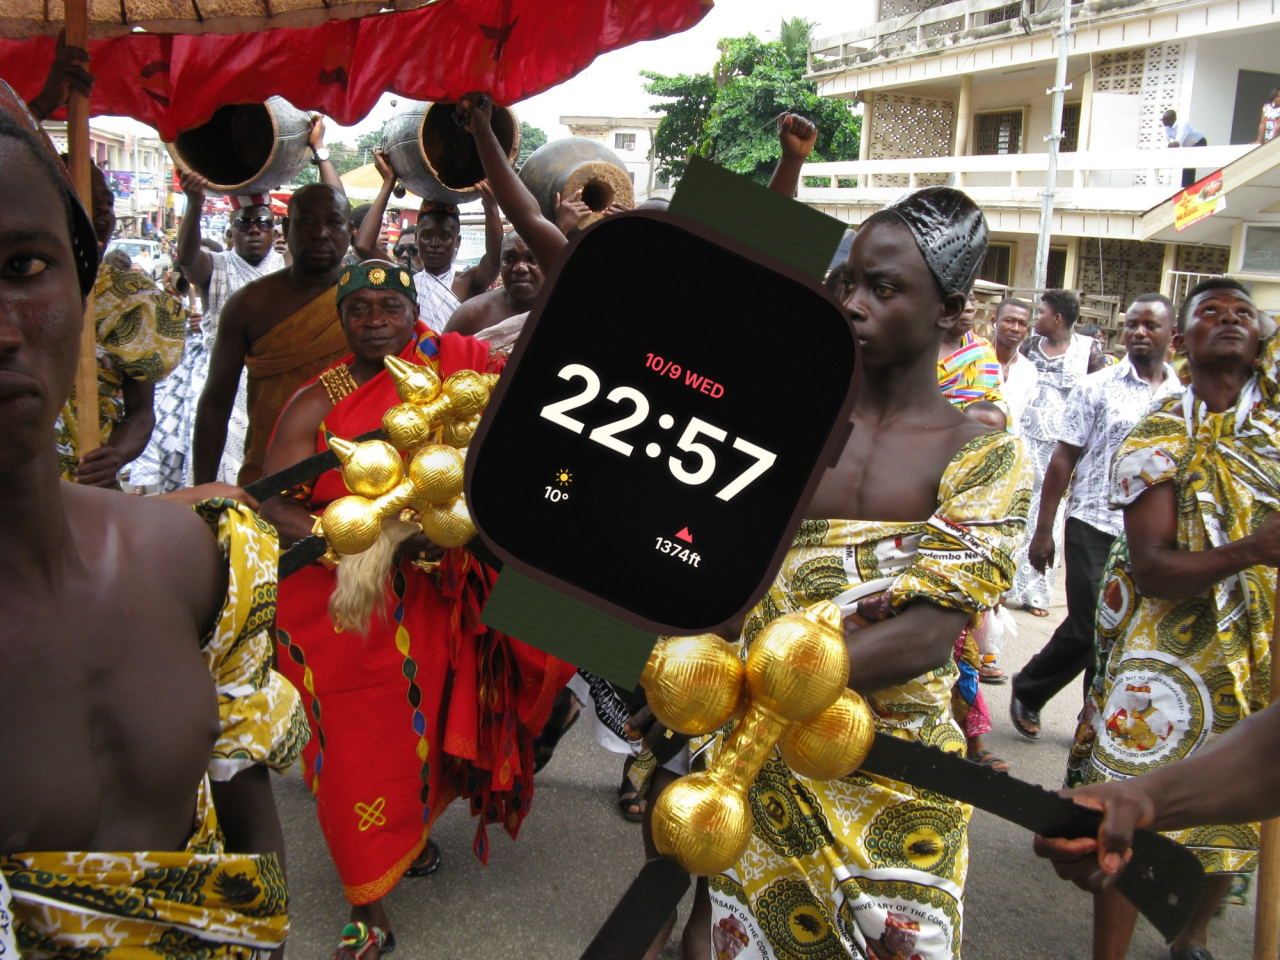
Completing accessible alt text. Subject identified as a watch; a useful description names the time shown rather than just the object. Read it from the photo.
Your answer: 22:57
